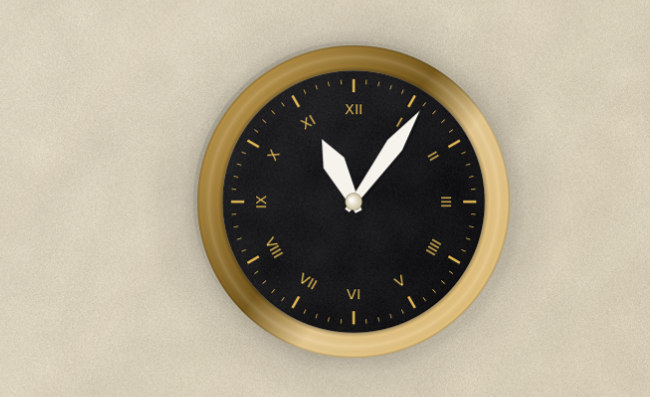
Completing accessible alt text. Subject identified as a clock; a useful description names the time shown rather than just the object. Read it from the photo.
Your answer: 11:06
